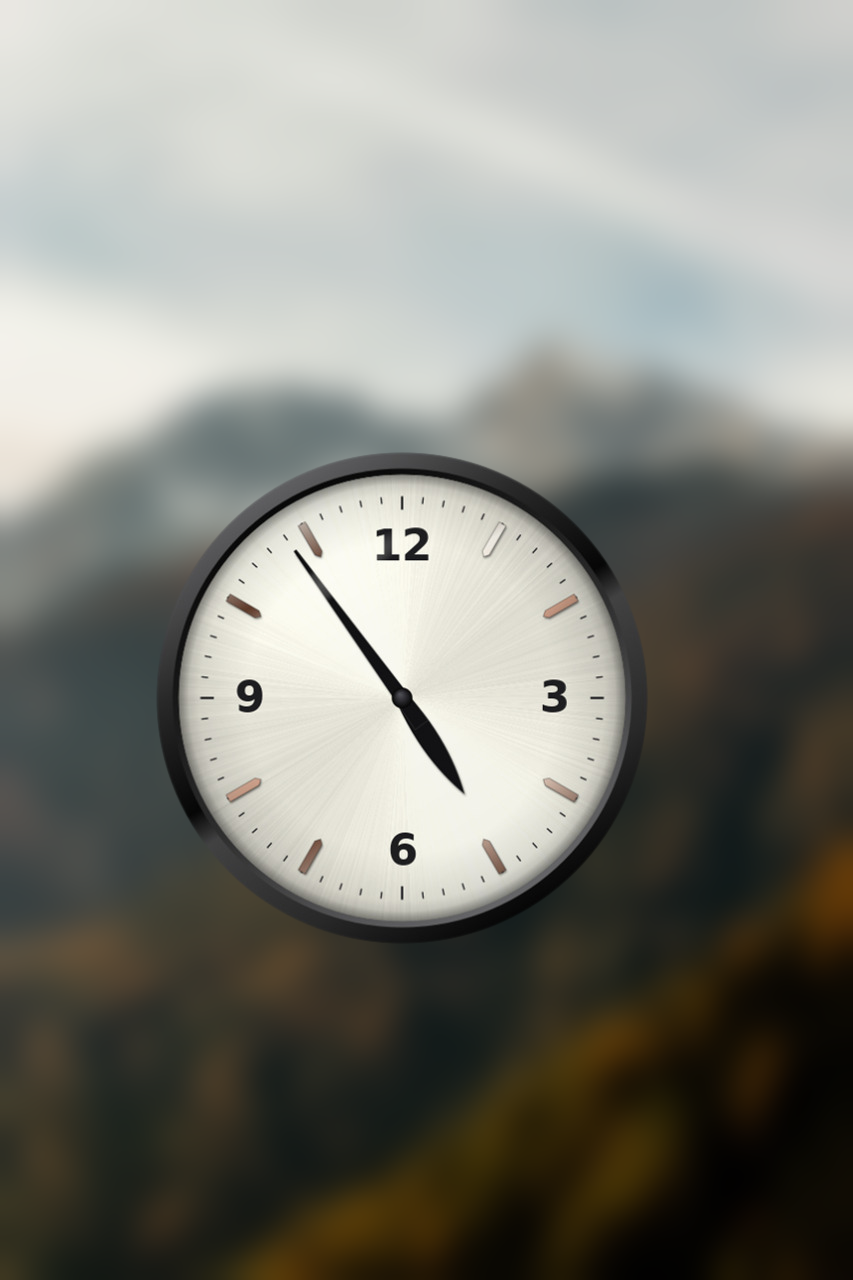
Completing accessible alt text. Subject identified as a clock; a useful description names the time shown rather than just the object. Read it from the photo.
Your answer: 4:54
